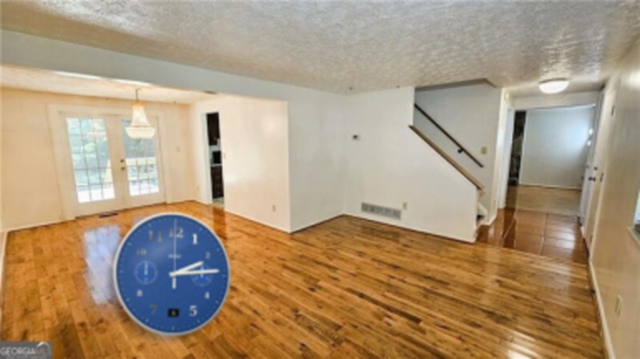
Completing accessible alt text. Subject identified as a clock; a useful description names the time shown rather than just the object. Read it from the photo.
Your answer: 2:14
